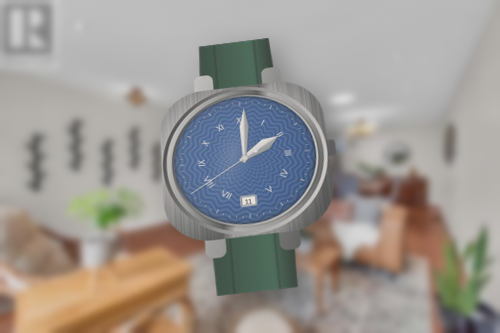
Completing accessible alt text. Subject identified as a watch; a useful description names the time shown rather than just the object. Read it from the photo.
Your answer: 2:00:40
